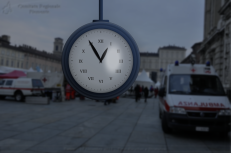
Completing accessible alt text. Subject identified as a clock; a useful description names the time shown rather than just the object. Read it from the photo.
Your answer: 12:55
